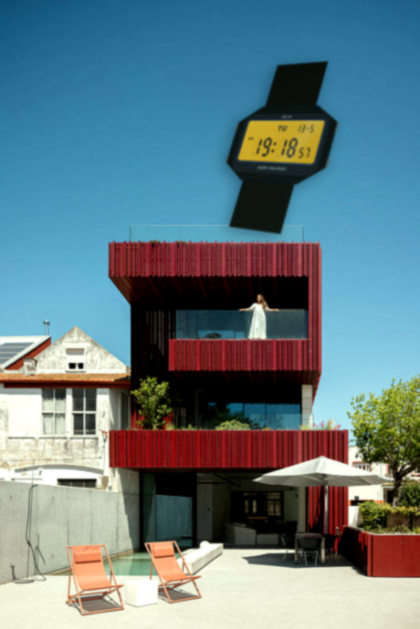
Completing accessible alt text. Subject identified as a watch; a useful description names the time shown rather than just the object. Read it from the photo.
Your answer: 19:18
